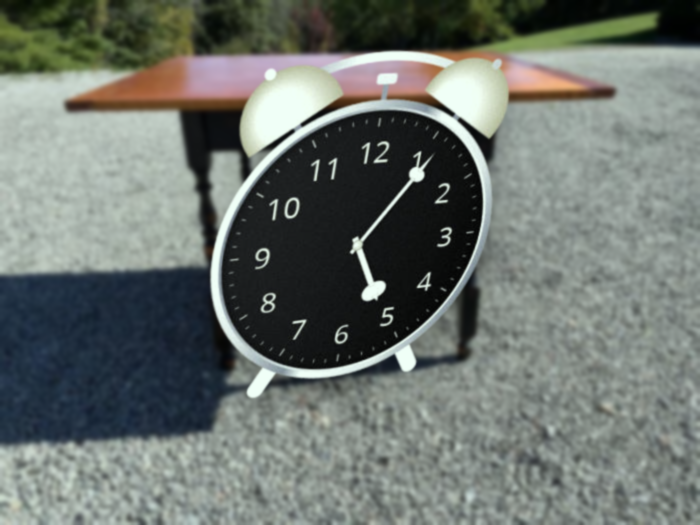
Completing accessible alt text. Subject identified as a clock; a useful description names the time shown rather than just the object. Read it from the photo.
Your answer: 5:06
